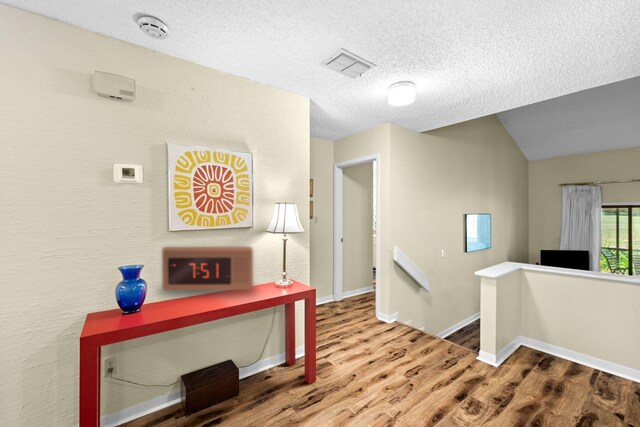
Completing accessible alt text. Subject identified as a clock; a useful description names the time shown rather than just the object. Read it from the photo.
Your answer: 7:51
